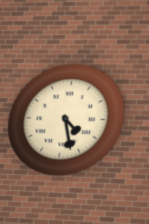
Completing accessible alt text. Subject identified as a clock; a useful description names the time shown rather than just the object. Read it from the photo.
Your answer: 4:27
